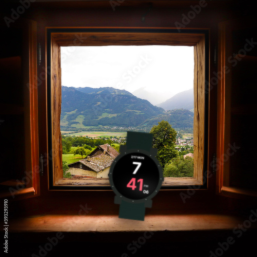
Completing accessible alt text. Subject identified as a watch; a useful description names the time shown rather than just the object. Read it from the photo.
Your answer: 7:41
